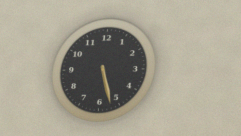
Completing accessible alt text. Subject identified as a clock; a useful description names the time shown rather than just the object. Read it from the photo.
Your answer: 5:27
